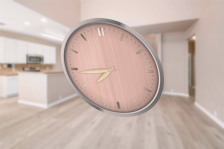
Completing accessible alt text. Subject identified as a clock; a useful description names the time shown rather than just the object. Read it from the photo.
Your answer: 7:44
